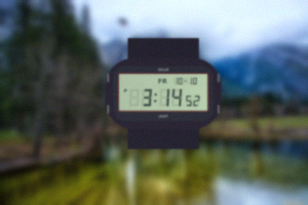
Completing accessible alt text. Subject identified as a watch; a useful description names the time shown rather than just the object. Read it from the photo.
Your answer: 3:14:52
